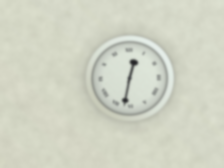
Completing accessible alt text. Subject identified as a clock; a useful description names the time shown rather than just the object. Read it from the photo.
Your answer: 12:32
